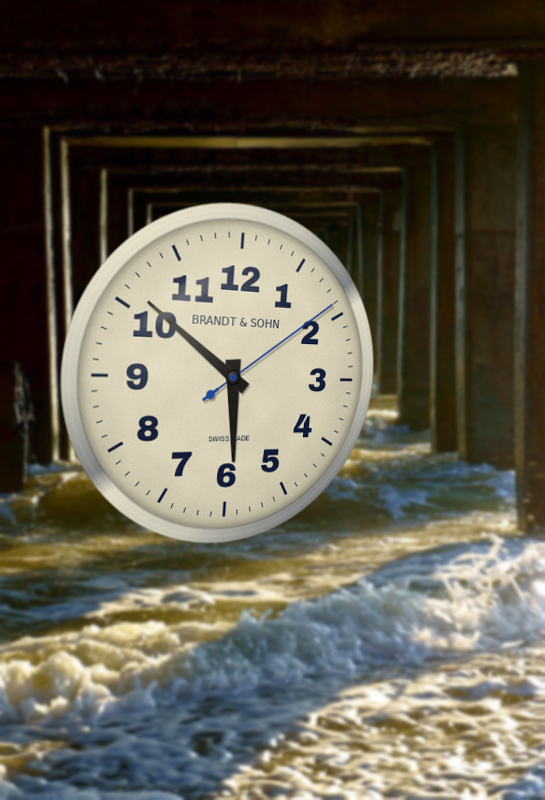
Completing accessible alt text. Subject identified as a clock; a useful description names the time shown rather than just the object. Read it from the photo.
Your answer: 5:51:09
